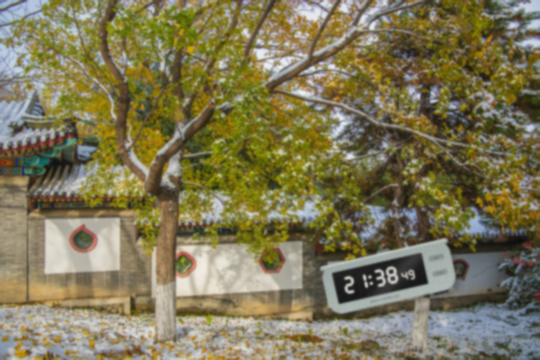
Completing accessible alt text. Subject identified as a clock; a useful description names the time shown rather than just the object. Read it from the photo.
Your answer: 21:38
